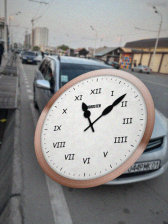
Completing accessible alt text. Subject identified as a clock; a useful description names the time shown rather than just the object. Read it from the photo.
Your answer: 11:08
